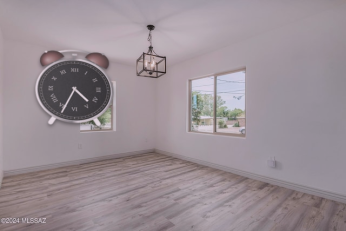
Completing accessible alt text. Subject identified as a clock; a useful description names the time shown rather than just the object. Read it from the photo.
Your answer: 4:34
